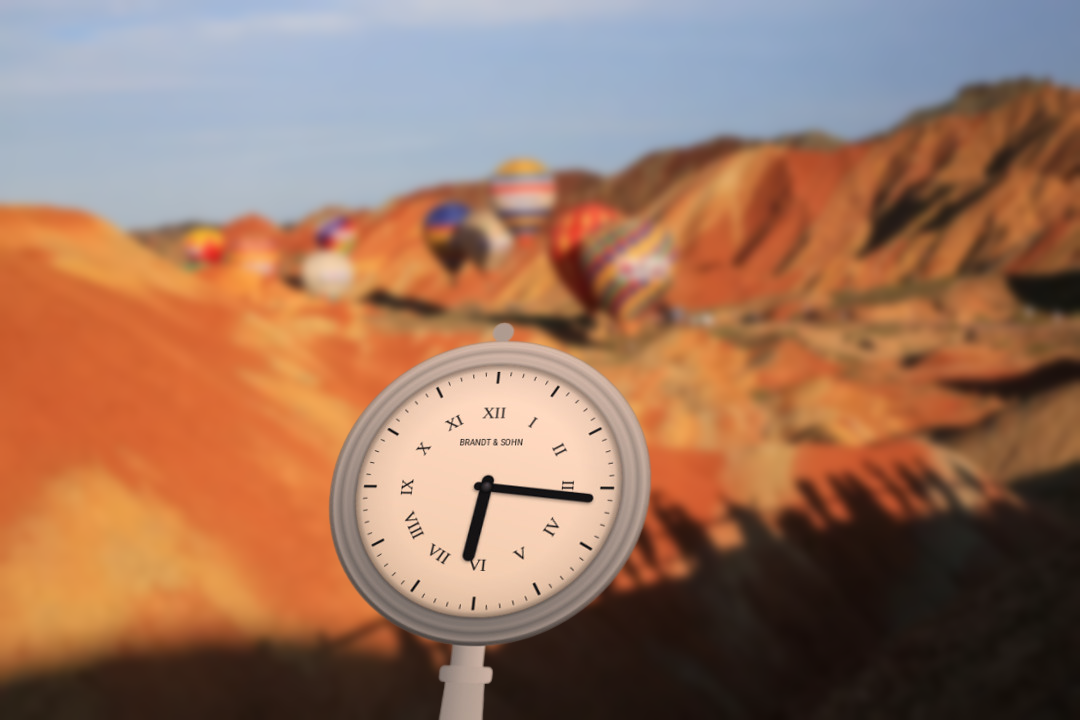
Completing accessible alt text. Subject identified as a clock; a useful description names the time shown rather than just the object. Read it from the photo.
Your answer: 6:16
